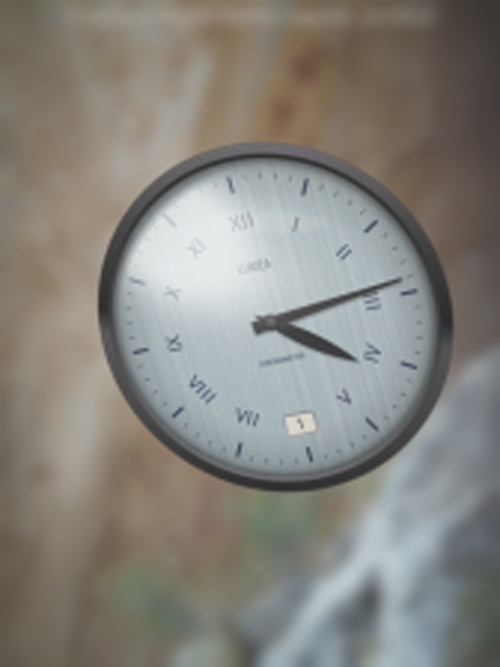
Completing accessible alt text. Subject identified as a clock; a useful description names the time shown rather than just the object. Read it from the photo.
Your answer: 4:14
